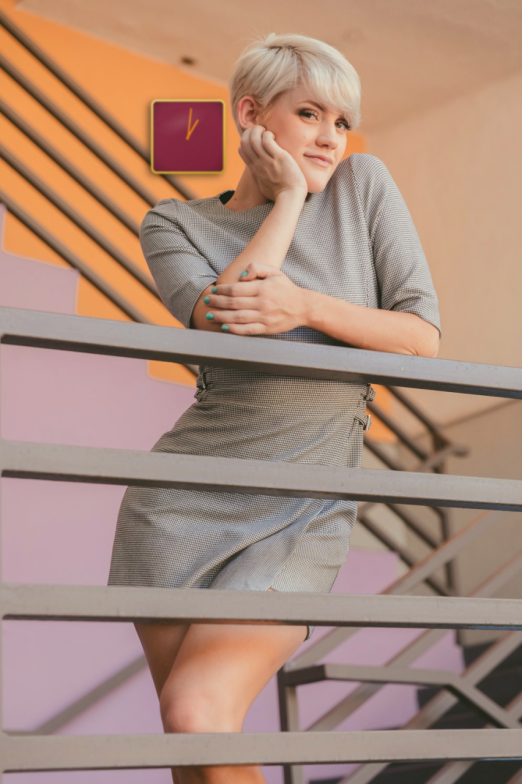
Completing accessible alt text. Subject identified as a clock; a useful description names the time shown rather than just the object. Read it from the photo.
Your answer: 1:01
